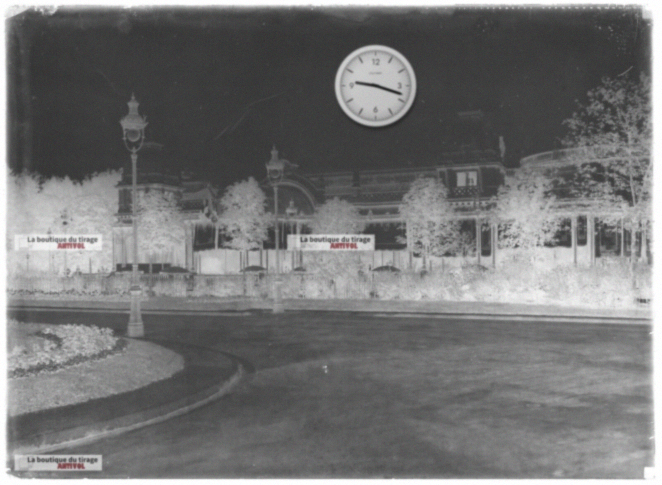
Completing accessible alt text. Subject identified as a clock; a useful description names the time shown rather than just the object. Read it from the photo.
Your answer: 9:18
